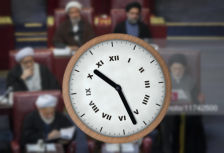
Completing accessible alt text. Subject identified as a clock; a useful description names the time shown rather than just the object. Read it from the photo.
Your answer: 10:27
